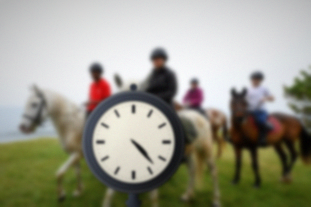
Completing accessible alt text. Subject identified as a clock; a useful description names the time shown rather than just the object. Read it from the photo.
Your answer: 4:23
